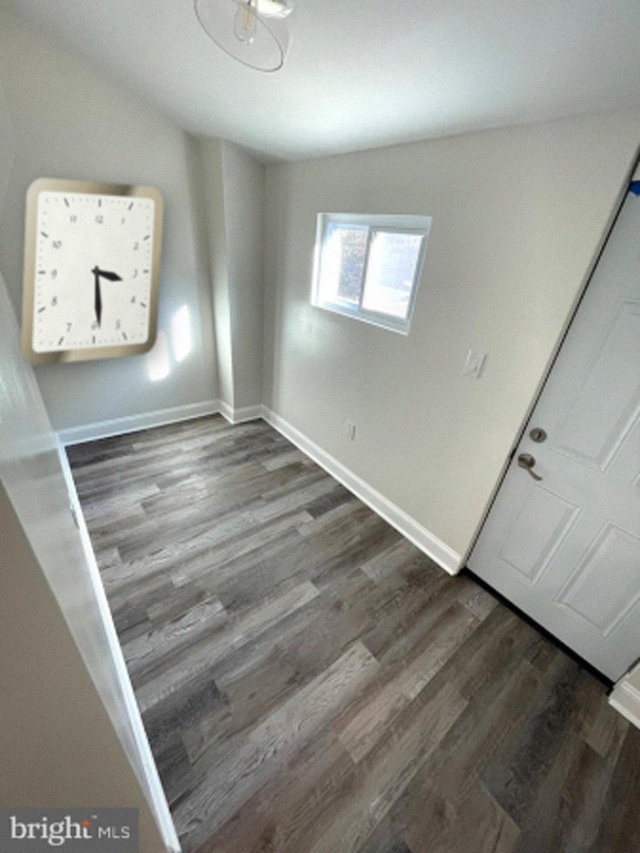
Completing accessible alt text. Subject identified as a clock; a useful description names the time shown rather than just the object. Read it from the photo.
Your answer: 3:29
